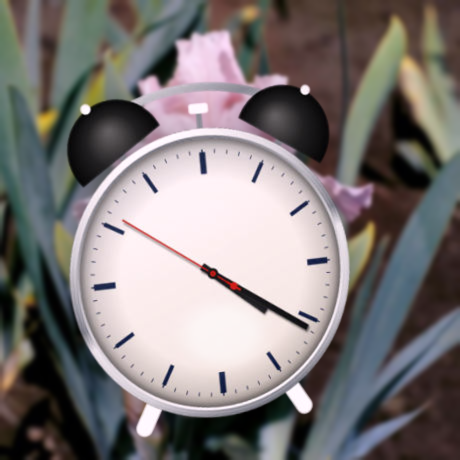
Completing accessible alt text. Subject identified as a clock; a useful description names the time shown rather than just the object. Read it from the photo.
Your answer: 4:20:51
